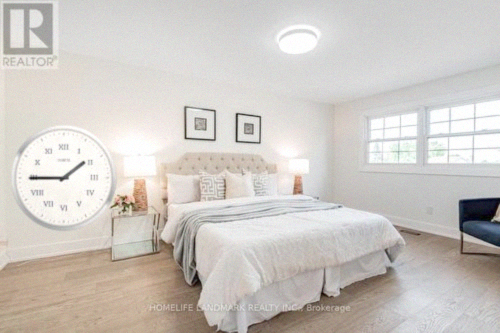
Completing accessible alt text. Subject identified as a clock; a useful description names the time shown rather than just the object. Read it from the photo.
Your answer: 1:45
